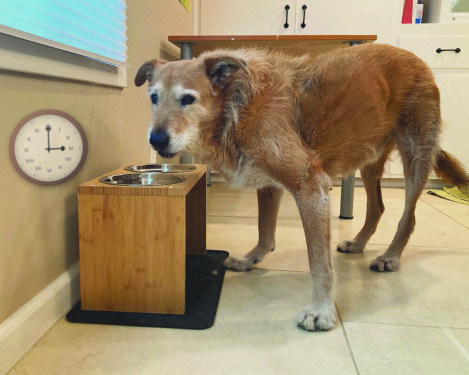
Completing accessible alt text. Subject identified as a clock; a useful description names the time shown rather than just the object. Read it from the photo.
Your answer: 3:00
